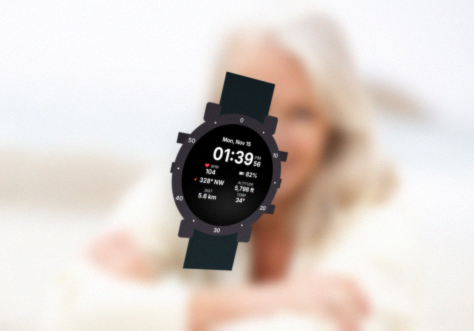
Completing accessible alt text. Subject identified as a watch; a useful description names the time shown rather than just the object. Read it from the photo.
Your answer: 1:39
